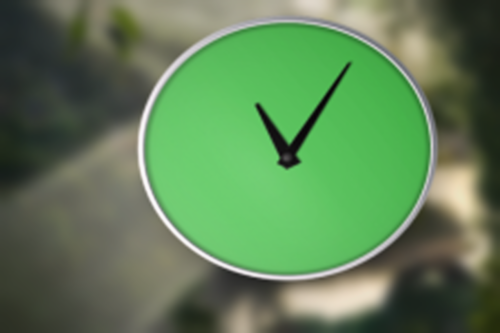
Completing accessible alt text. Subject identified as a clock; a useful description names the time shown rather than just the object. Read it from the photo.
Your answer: 11:05
